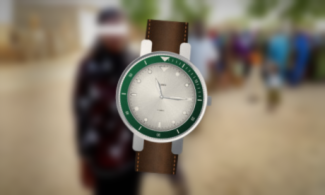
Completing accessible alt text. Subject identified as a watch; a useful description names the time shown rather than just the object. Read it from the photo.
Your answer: 11:15
